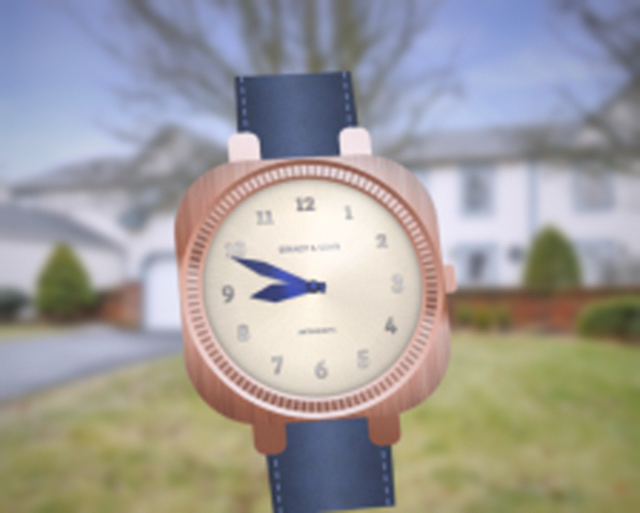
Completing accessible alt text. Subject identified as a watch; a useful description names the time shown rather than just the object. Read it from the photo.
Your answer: 8:49
